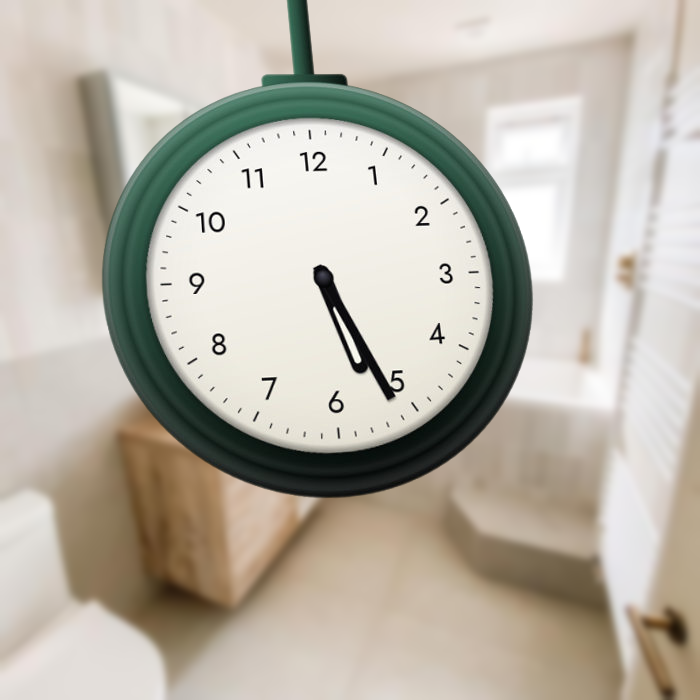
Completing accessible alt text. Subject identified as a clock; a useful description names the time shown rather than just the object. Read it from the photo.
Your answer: 5:26
